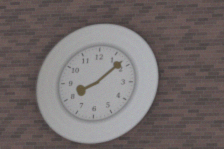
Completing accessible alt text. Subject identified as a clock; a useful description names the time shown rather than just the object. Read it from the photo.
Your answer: 8:08
